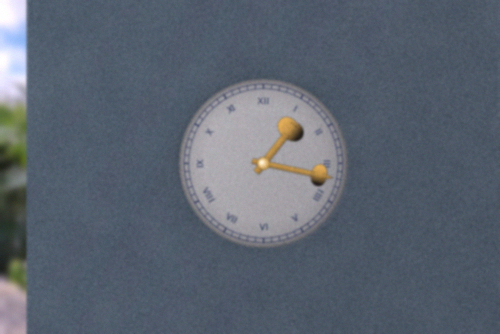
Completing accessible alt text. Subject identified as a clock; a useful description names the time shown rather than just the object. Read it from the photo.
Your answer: 1:17
